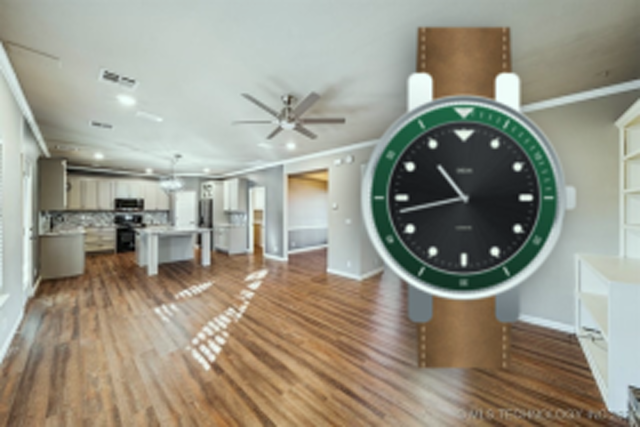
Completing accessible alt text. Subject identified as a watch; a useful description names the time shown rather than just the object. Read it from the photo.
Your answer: 10:43
